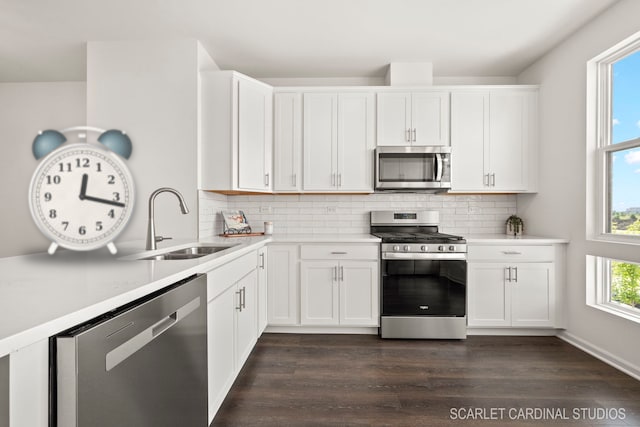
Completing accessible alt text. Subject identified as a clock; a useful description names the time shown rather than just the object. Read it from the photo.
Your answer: 12:17
